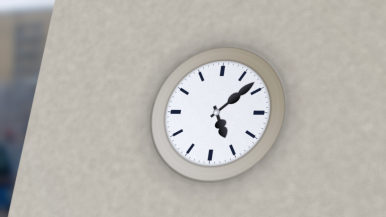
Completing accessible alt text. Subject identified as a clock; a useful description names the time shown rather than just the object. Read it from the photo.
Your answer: 5:08
